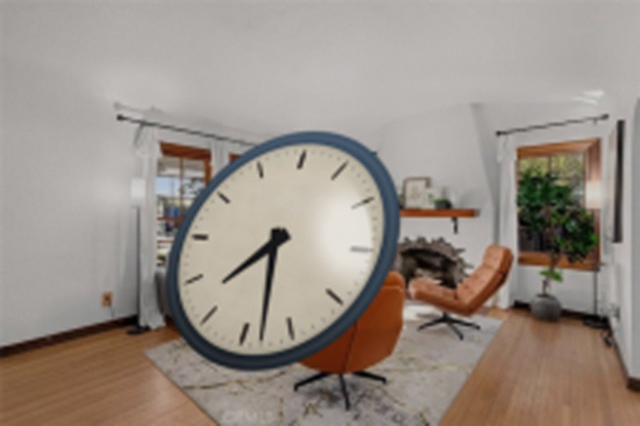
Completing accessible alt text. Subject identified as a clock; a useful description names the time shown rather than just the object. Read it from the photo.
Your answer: 7:28
